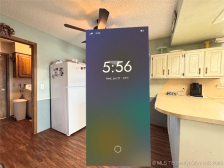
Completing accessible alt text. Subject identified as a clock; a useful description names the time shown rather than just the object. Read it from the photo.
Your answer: 5:56
